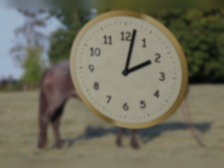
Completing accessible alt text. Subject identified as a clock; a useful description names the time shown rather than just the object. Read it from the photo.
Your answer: 2:02
